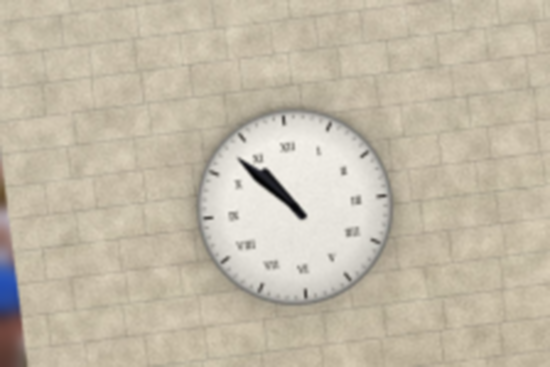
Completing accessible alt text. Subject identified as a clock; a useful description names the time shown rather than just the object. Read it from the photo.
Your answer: 10:53
